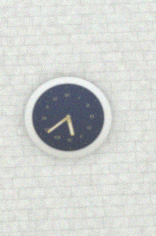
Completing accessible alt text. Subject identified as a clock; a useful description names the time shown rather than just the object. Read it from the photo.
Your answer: 5:39
